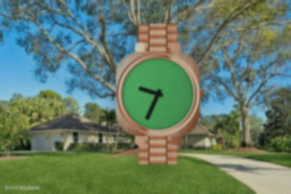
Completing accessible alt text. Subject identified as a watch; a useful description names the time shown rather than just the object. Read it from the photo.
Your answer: 9:34
